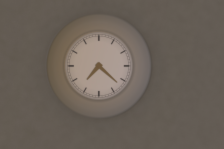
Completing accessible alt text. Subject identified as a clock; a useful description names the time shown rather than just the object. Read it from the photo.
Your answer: 7:22
